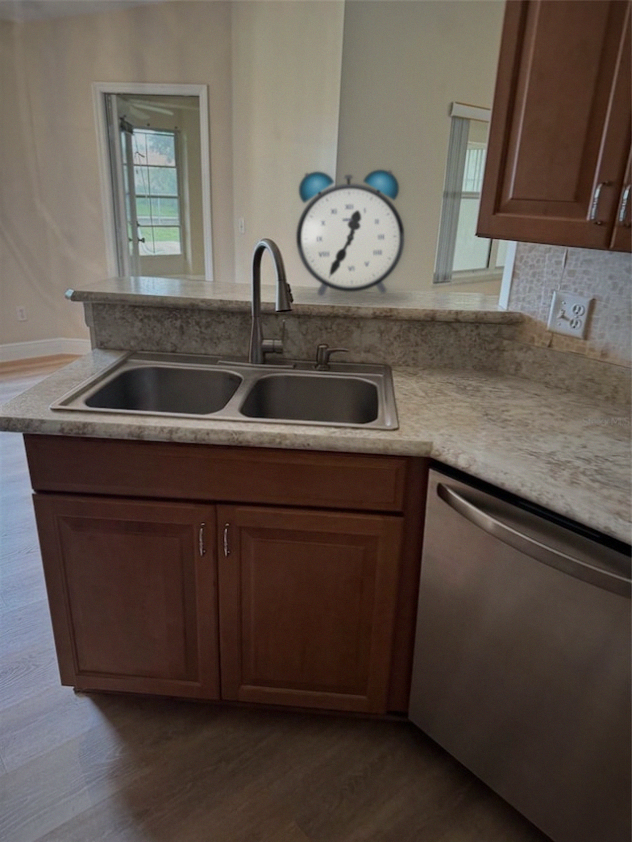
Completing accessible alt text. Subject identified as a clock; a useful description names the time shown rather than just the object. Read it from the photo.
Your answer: 12:35
